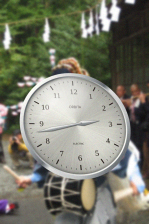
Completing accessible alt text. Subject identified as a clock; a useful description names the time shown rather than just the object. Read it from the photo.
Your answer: 2:43
